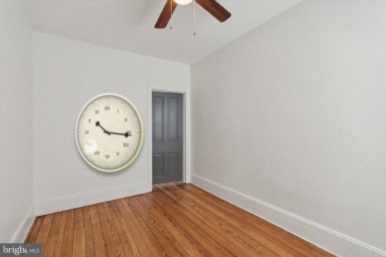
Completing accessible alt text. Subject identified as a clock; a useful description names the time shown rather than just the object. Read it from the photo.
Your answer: 10:16
